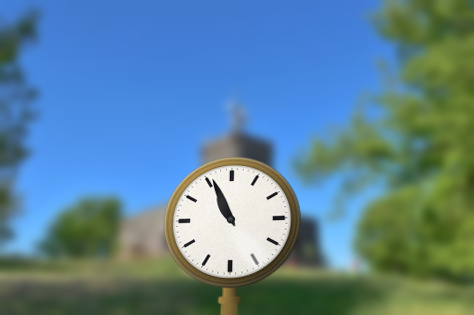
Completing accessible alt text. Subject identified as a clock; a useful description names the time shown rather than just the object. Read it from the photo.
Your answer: 10:56
